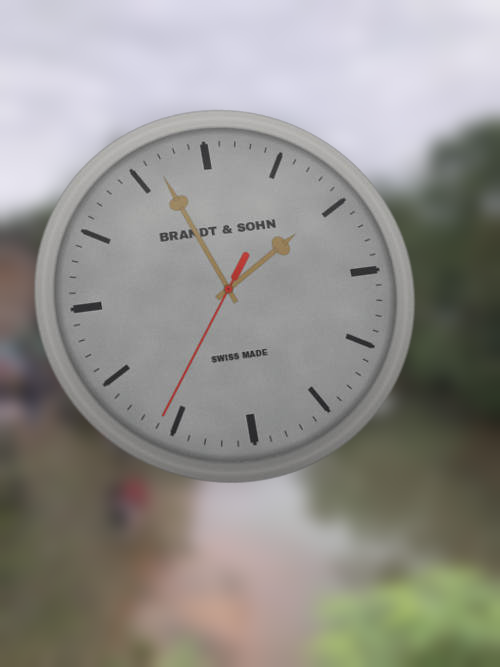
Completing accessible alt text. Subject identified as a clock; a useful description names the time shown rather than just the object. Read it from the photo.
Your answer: 1:56:36
